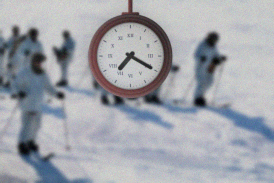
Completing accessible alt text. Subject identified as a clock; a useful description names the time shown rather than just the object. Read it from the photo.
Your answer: 7:20
